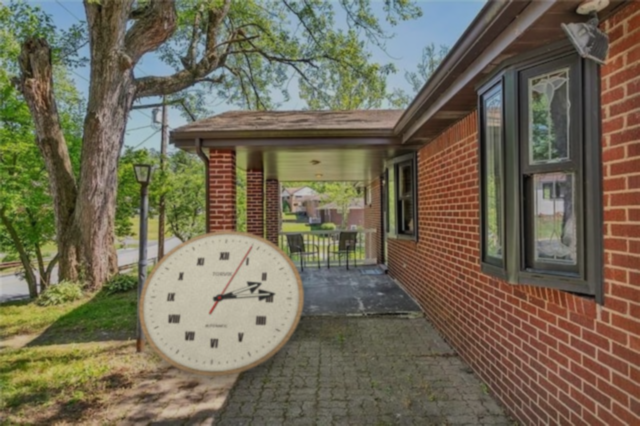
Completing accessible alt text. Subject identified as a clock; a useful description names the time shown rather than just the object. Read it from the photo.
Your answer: 2:14:04
